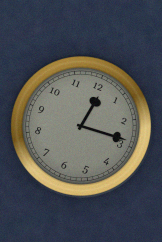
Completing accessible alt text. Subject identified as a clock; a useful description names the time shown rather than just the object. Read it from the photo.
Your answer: 12:14
